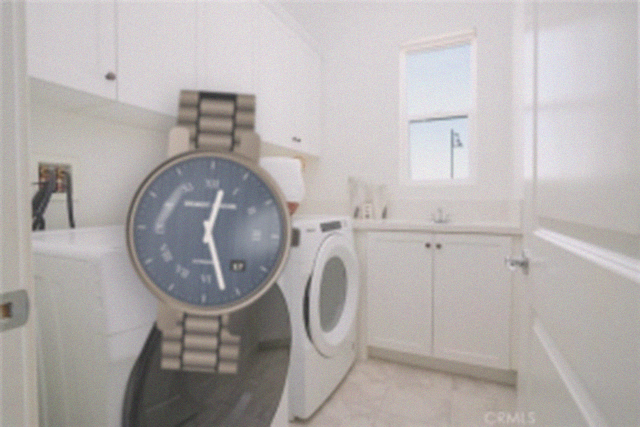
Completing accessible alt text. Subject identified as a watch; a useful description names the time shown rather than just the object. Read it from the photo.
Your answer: 12:27
